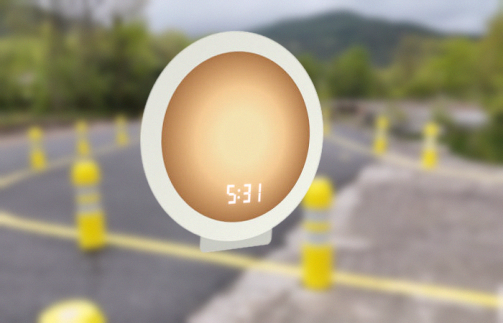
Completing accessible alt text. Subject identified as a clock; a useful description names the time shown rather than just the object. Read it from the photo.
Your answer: 5:31
